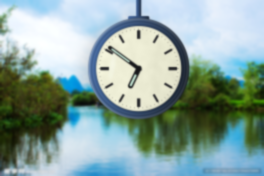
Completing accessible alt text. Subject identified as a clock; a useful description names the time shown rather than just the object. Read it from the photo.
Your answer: 6:51
